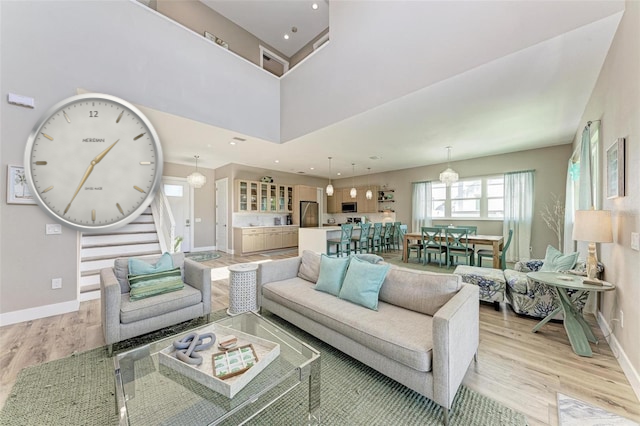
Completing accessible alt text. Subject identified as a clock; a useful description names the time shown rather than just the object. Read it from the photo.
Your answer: 1:35
